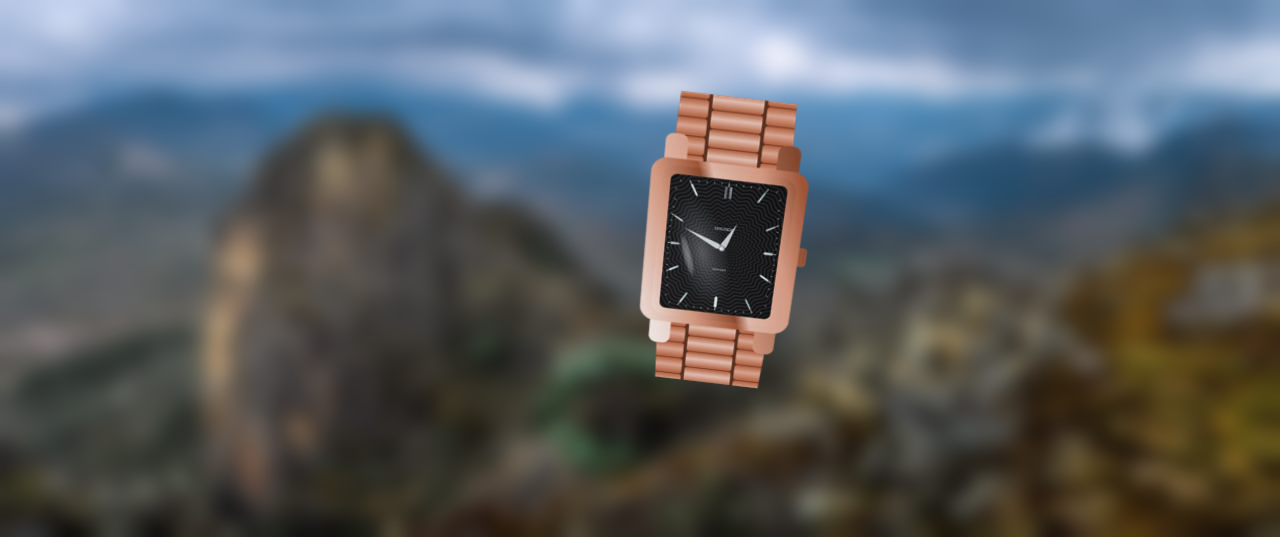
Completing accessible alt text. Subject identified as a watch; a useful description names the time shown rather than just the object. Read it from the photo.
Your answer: 12:49
